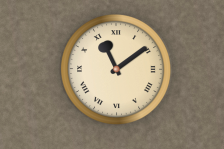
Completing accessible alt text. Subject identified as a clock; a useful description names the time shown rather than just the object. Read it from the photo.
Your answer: 11:09
